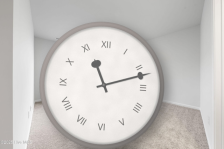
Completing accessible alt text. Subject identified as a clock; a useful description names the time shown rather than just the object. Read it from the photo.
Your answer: 11:12
